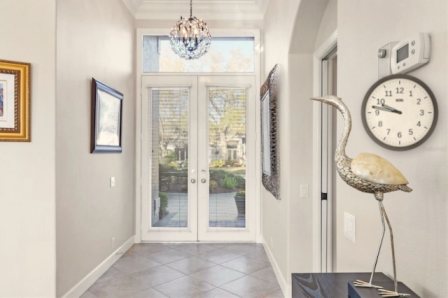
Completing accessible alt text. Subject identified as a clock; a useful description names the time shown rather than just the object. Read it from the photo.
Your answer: 9:47
